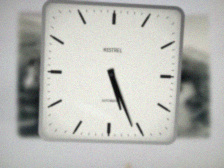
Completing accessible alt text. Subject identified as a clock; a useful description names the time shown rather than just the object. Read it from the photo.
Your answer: 5:26
